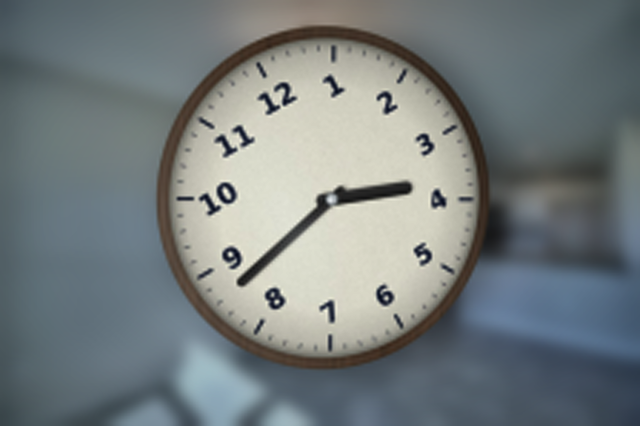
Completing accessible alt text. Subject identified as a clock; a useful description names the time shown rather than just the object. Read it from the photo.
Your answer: 3:43
